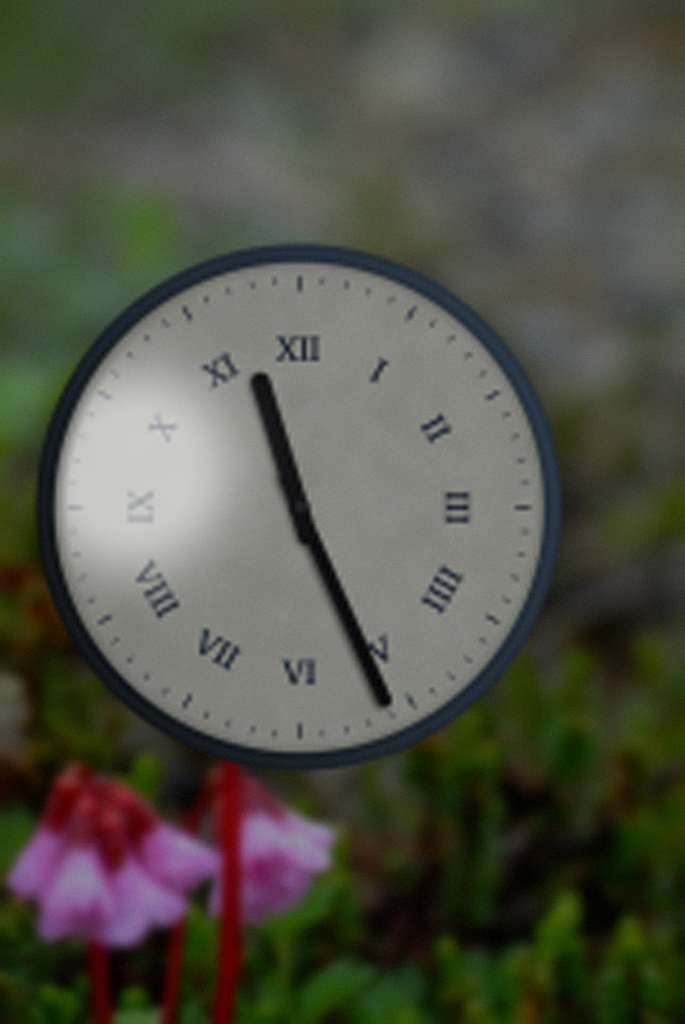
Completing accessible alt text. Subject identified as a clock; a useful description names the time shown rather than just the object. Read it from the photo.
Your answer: 11:26
